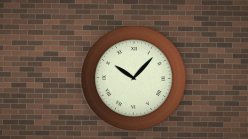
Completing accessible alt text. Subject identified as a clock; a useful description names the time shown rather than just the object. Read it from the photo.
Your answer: 10:07
